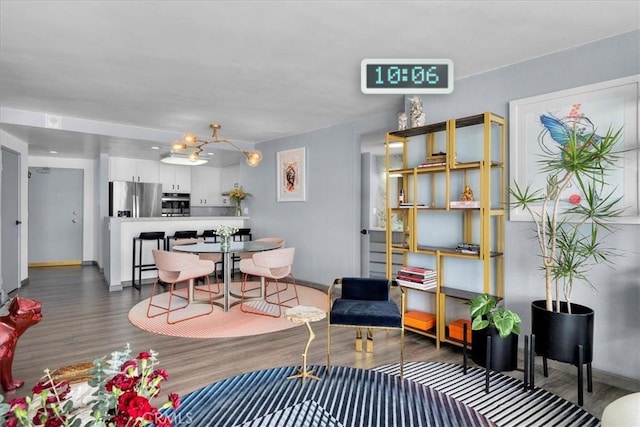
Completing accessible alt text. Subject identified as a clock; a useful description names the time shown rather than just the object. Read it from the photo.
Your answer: 10:06
